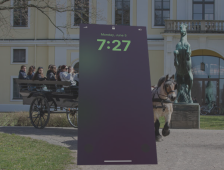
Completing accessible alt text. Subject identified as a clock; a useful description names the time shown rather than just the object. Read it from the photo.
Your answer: 7:27
